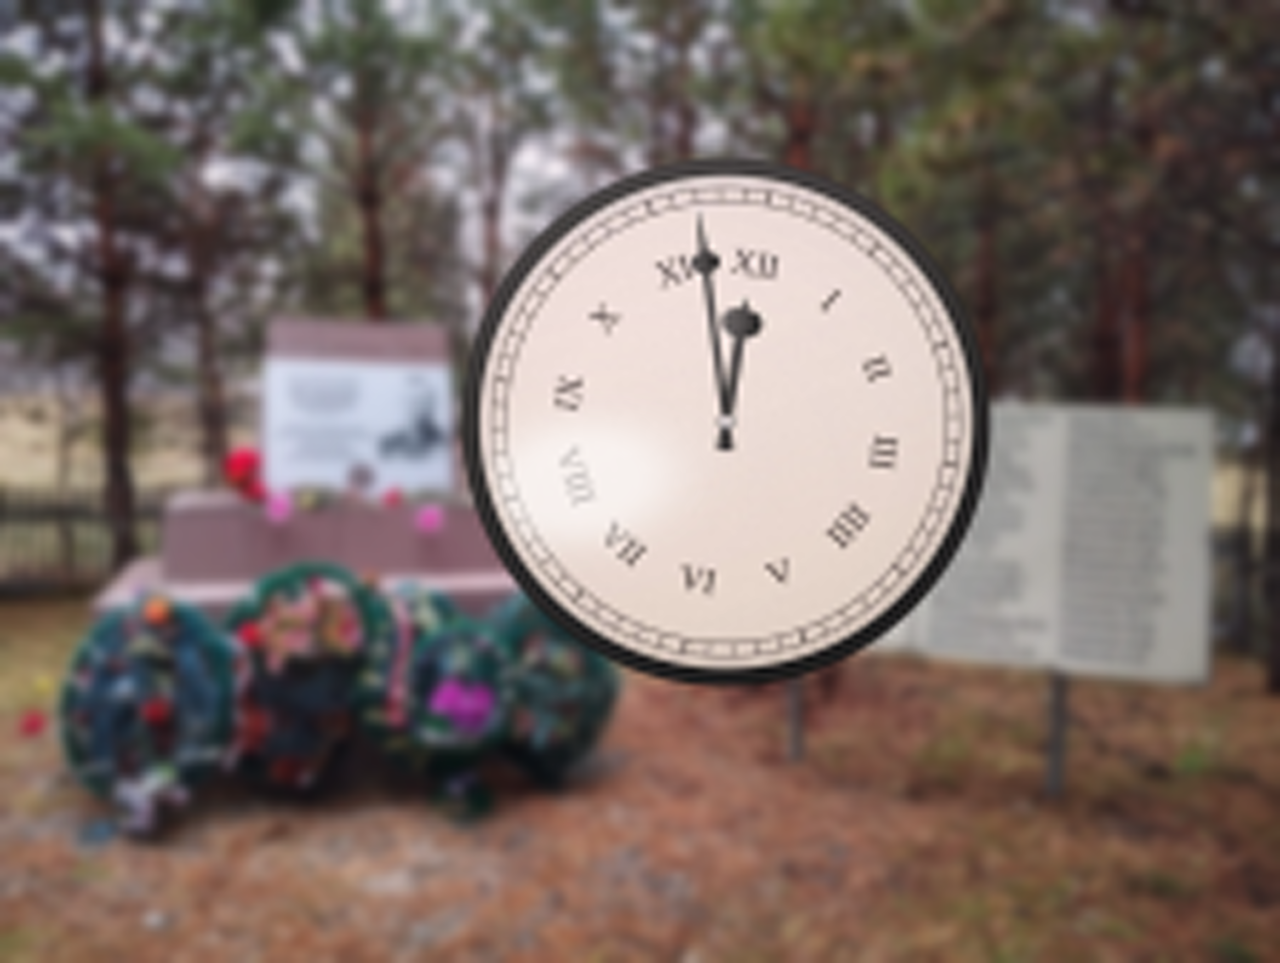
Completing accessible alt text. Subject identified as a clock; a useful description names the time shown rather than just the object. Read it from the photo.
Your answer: 11:57
